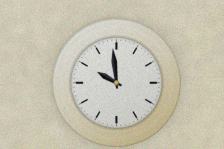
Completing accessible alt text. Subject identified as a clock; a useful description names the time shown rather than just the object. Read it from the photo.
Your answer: 9:59
